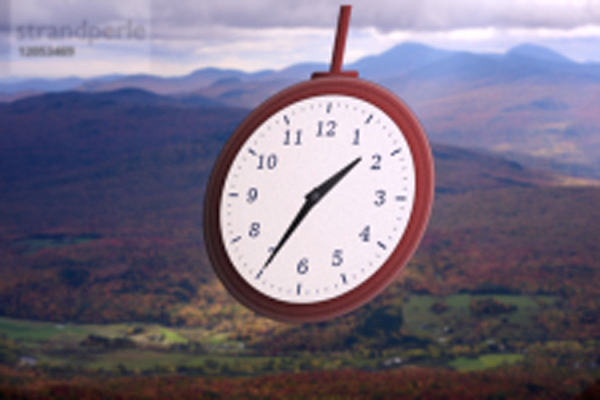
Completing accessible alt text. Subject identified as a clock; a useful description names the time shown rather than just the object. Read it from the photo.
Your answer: 1:35
